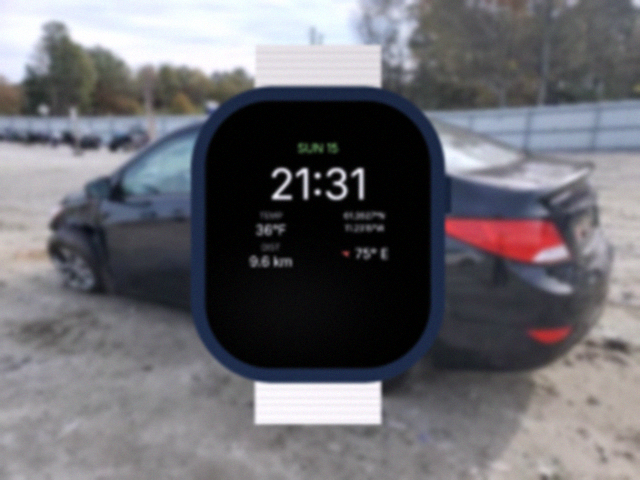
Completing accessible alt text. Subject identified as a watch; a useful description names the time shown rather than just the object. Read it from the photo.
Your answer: 21:31
